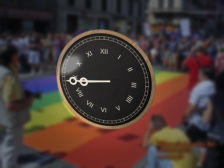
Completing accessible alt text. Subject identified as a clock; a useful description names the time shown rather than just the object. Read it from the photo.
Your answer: 8:44
